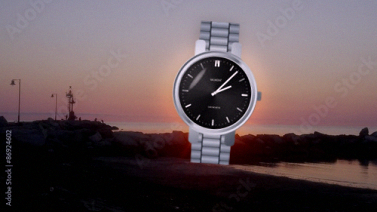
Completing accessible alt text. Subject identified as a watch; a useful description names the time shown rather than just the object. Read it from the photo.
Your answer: 2:07
